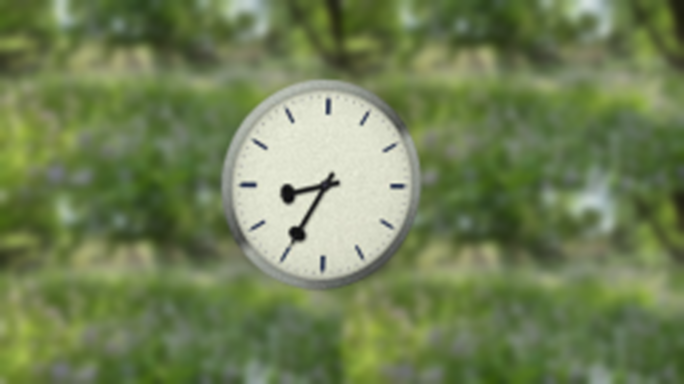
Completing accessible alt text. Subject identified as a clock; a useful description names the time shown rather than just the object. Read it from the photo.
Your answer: 8:35
